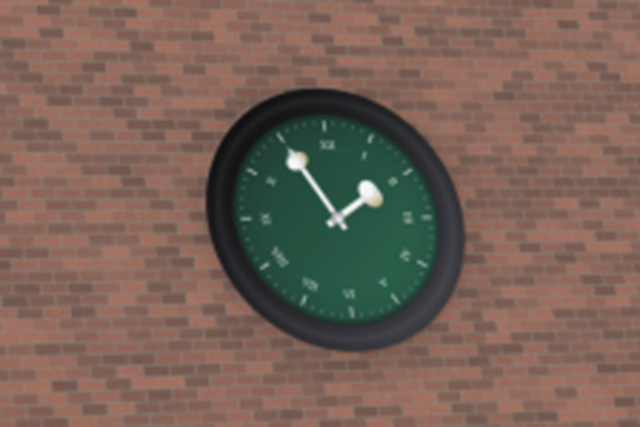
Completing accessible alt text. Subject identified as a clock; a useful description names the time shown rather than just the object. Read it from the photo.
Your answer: 1:55
